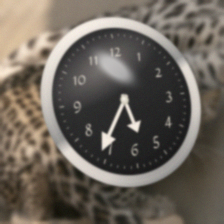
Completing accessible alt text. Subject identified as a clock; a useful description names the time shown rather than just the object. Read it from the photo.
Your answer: 5:36
